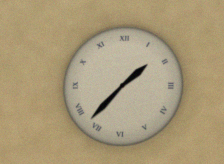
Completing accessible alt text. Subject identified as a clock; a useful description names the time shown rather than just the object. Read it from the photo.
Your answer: 1:37
